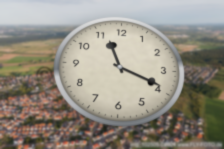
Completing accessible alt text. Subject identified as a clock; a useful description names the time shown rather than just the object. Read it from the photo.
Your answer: 11:19
